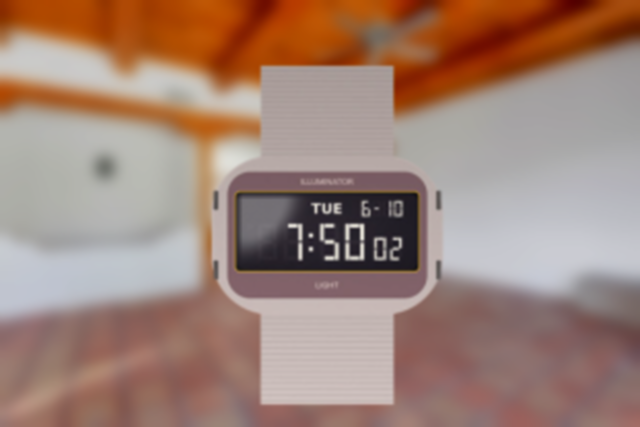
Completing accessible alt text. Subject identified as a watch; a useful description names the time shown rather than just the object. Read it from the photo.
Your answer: 7:50:02
